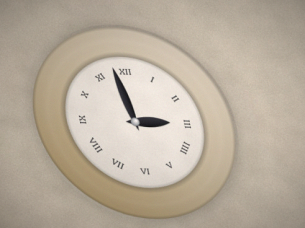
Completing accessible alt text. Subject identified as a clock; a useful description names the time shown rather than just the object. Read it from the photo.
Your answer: 2:58
